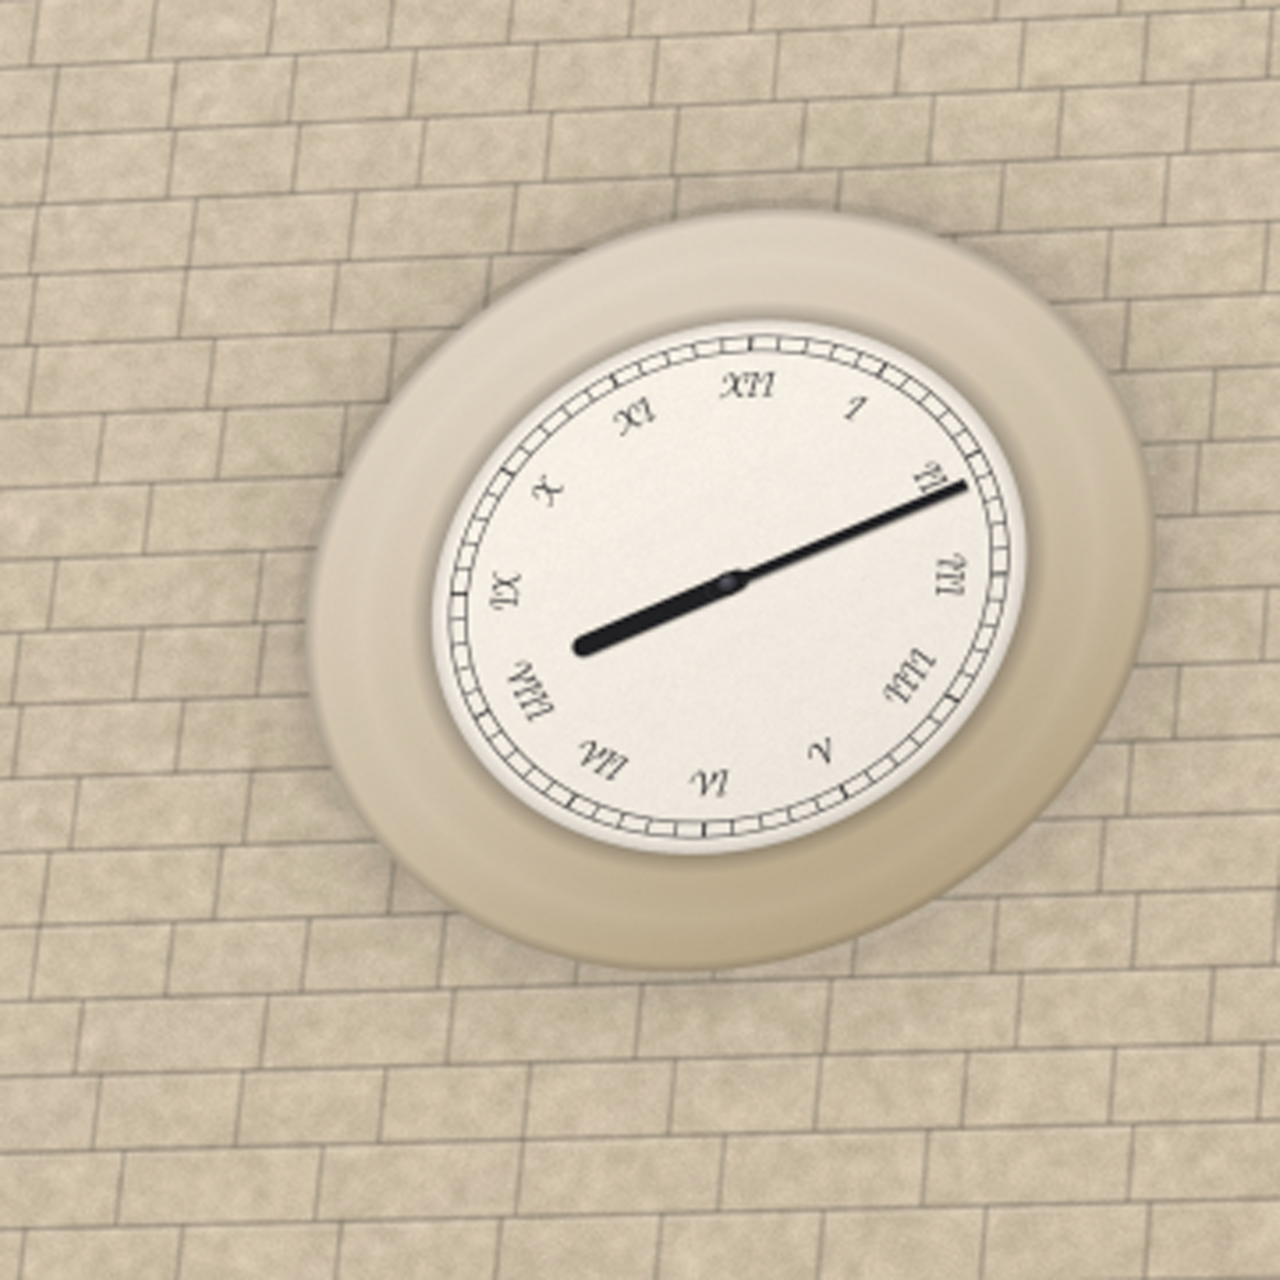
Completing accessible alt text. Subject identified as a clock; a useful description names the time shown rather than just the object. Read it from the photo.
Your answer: 8:11
